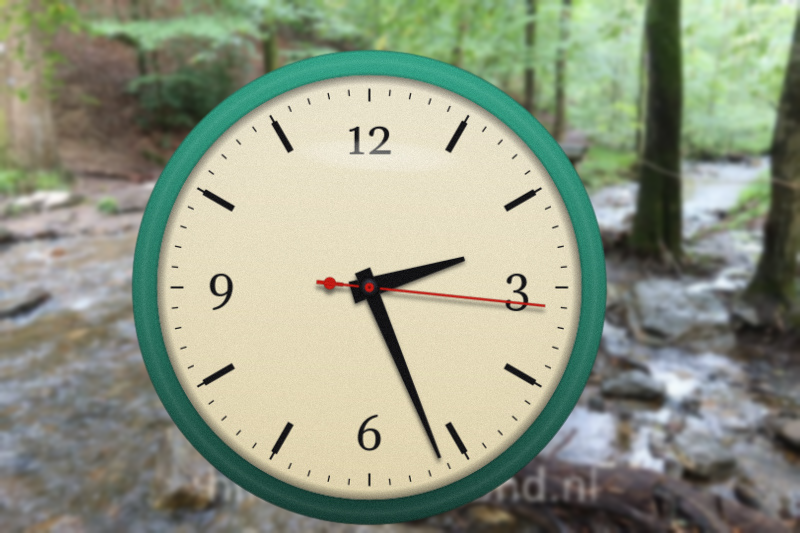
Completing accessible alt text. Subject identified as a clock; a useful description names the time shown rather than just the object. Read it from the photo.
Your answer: 2:26:16
